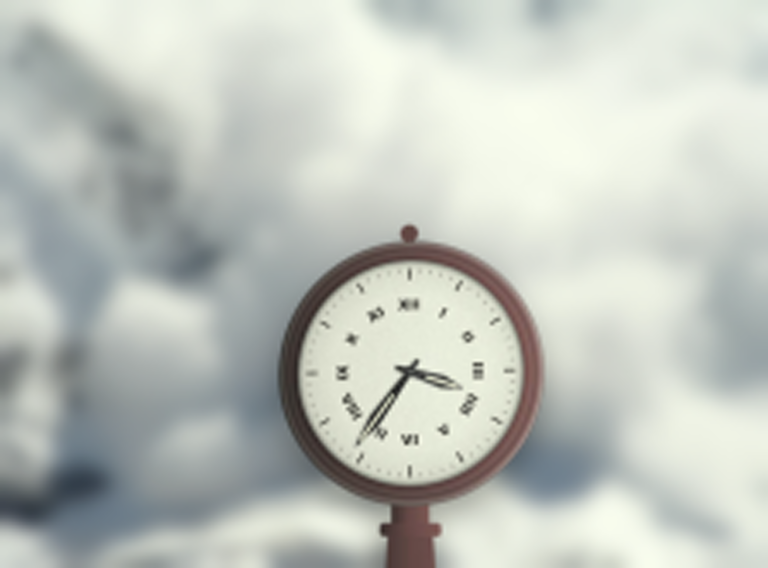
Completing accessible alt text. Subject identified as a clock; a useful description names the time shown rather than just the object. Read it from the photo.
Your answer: 3:36
